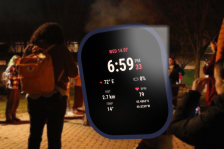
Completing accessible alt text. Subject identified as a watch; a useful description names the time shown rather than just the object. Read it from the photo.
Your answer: 6:59
